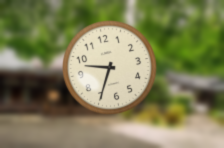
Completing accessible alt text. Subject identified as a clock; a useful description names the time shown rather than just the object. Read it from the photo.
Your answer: 9:35
